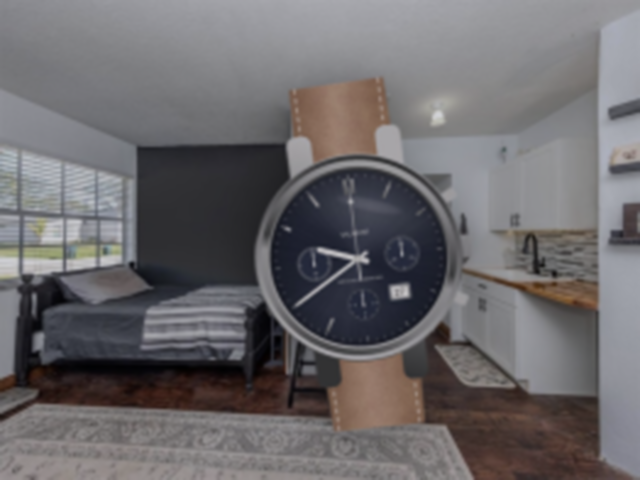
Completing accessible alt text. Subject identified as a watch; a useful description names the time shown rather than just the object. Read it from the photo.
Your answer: 9:40
